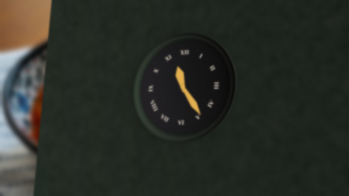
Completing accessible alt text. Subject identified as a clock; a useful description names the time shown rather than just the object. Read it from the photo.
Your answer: 11:24
